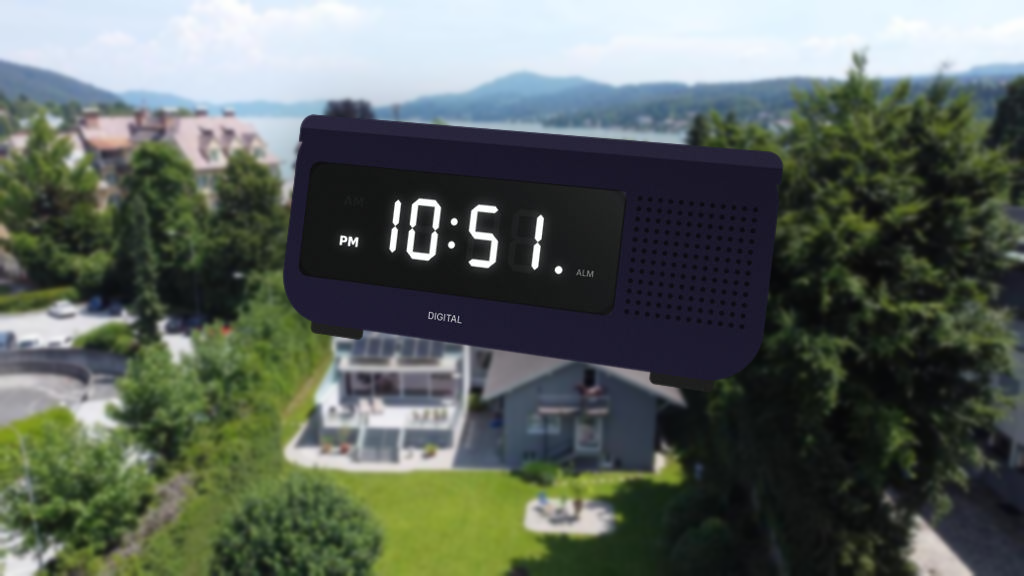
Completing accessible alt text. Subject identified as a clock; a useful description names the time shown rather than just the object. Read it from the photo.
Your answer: 10:51
